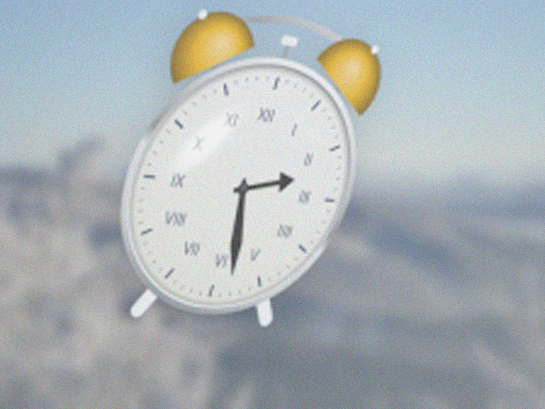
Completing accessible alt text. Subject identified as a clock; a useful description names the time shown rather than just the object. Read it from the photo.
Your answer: 2:28
